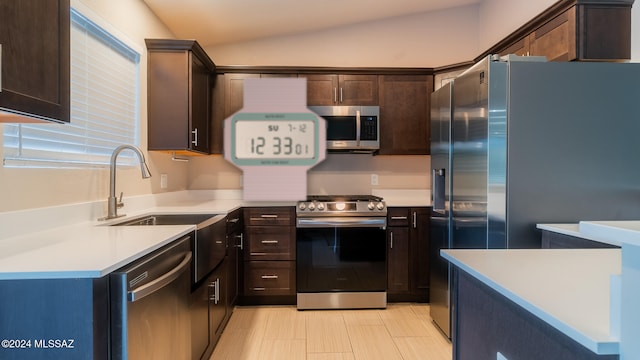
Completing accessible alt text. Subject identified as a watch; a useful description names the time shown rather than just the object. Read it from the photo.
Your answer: 12:33:01
